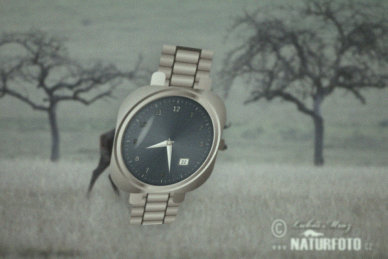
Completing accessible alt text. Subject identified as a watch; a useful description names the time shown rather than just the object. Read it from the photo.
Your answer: 8:28
